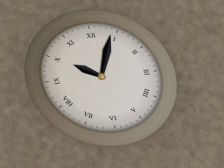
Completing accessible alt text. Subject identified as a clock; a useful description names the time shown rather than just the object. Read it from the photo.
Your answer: 10:04
